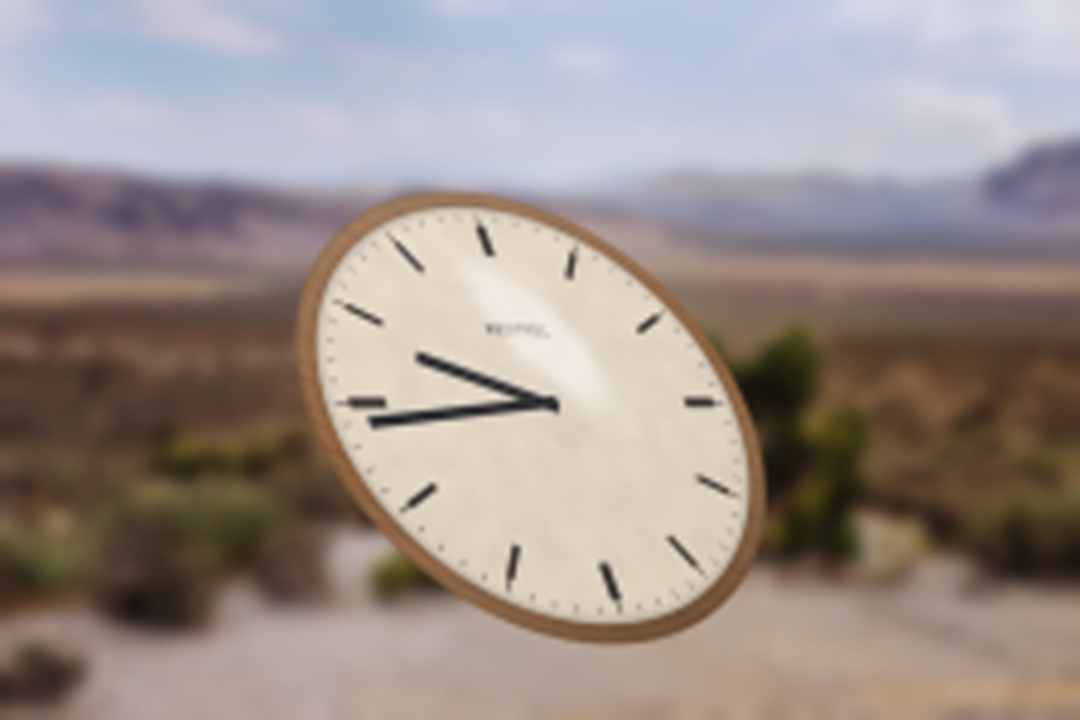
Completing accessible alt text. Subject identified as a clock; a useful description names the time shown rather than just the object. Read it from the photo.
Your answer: 9:44
